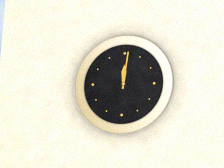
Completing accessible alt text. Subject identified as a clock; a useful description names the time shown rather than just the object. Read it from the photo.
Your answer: 12:01
